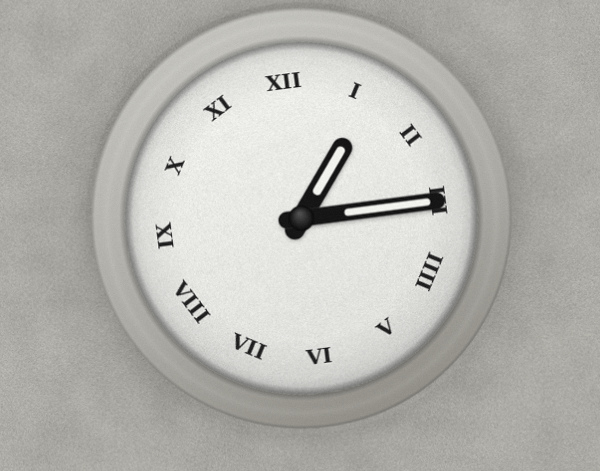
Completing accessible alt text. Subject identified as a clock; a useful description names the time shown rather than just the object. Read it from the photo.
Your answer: 1:15
